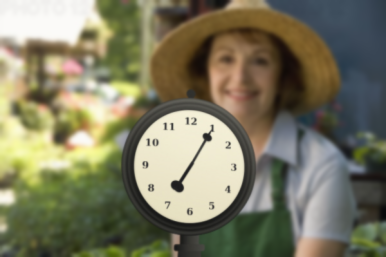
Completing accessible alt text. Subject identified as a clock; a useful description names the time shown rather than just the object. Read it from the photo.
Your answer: 7:05
